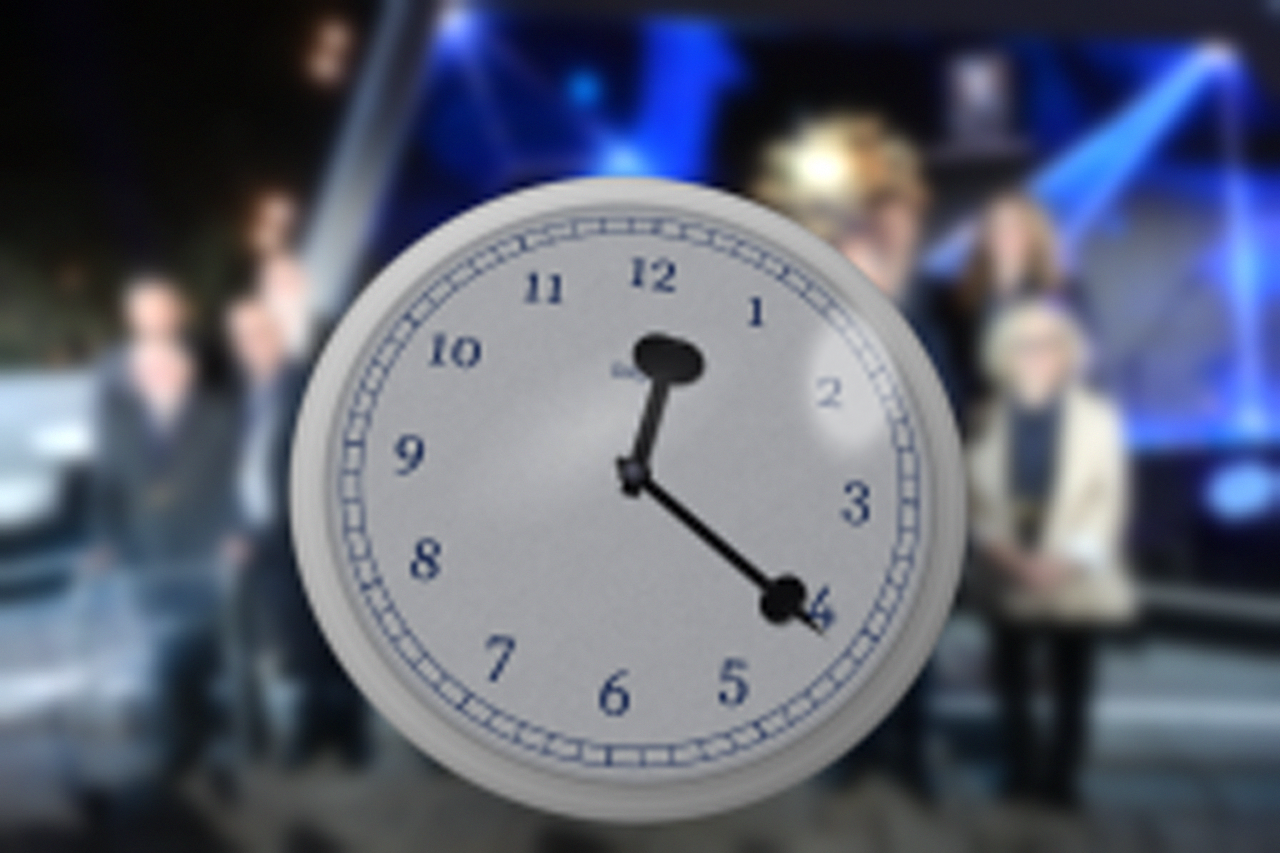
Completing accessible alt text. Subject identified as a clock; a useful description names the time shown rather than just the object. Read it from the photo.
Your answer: 12:21
